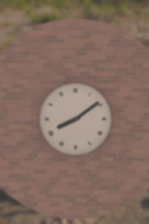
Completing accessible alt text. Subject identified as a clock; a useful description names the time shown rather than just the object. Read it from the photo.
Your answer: 8:09
